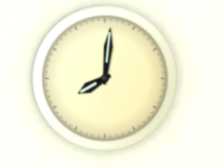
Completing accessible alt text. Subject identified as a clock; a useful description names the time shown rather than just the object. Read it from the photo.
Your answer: 8:01
